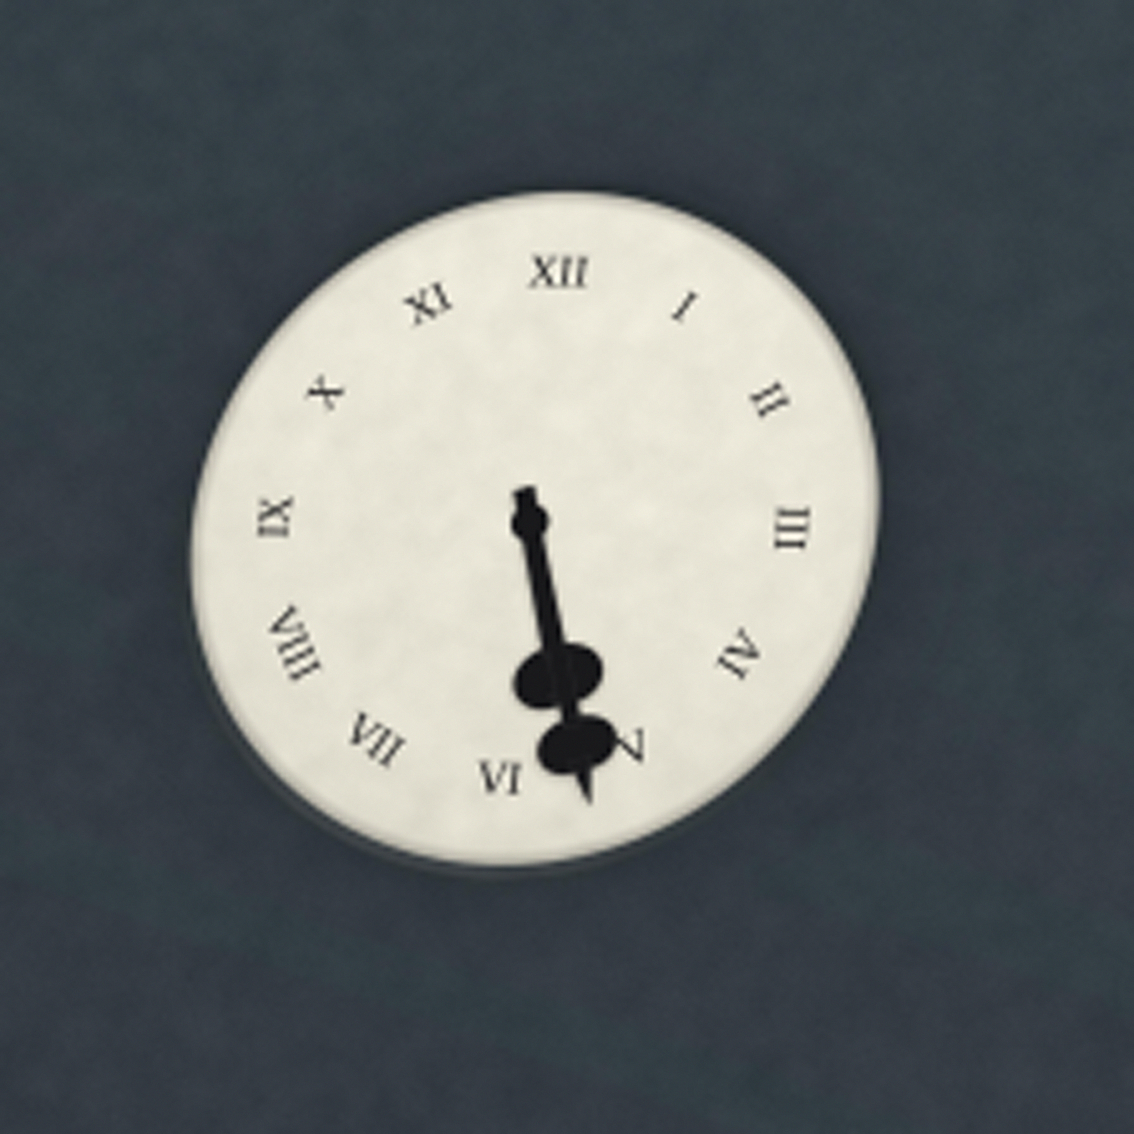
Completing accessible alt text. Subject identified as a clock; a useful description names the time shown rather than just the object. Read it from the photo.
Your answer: 5:27
